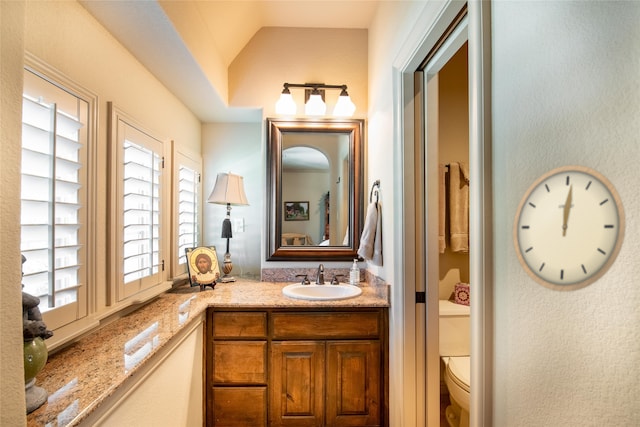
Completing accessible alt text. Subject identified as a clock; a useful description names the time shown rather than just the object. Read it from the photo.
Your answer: 12:01
